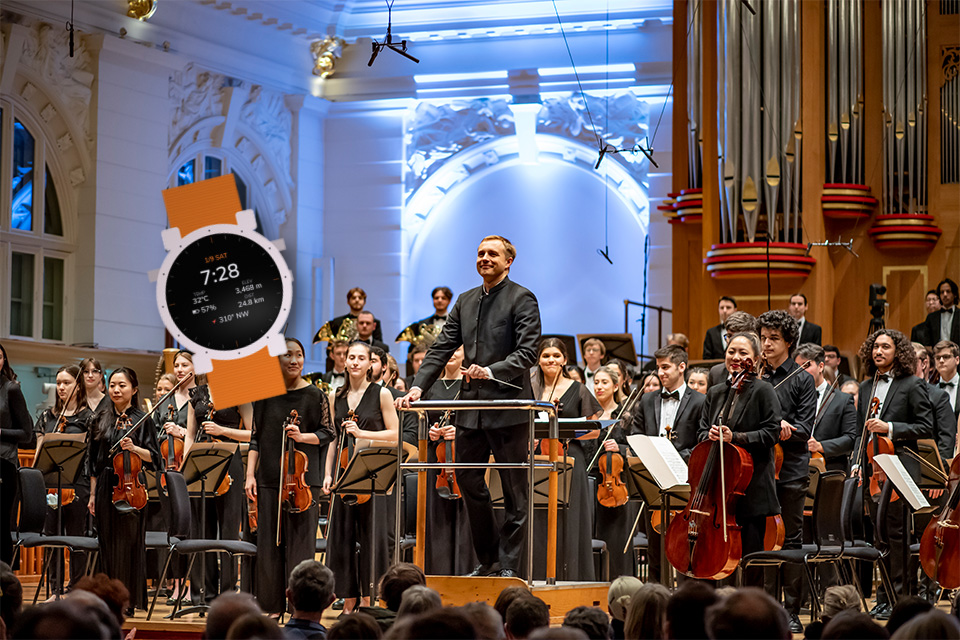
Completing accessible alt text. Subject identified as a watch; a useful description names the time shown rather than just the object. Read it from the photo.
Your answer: 7:28
